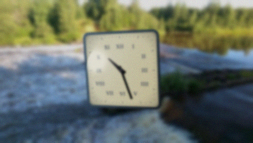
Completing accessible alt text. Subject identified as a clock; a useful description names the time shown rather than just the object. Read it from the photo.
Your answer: 10:27
